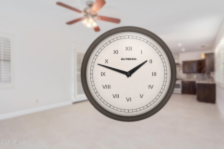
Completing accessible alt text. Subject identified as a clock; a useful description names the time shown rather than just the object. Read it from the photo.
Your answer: 1:48
